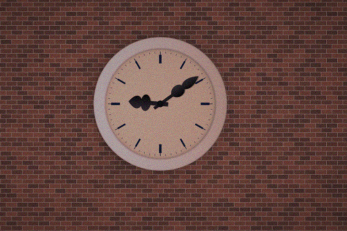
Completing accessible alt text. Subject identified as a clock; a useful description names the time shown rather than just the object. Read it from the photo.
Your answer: 9:09
